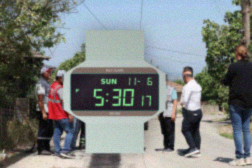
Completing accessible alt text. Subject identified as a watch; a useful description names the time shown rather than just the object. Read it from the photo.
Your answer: 5:30:17
